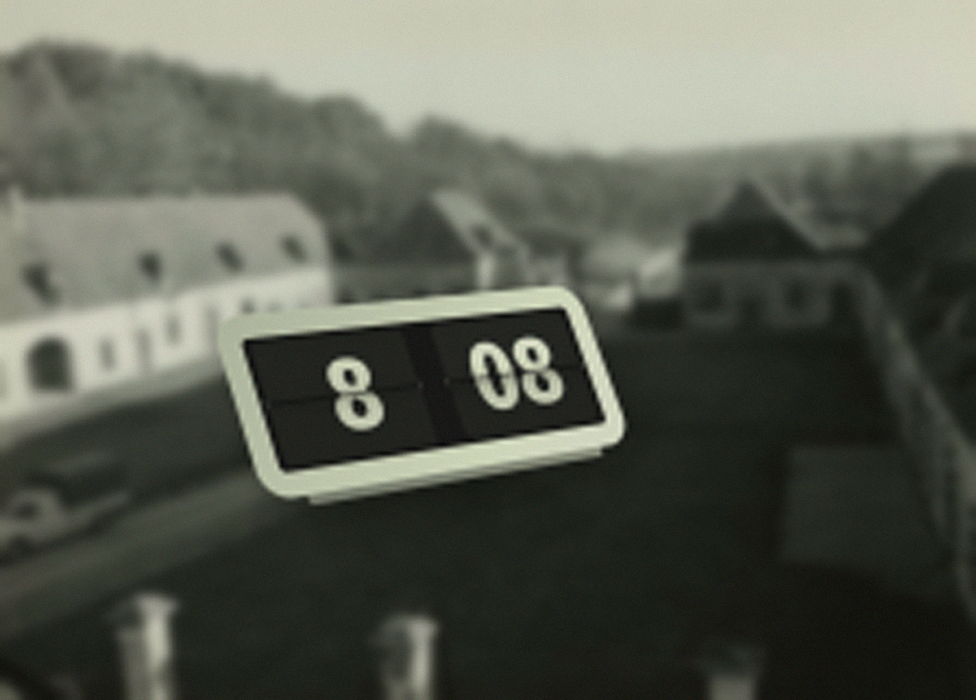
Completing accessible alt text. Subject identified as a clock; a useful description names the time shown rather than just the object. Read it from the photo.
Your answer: 8:08
